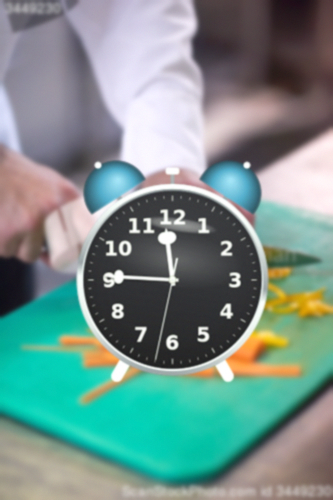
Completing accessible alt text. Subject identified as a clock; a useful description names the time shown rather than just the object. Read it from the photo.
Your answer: 11:45:32
